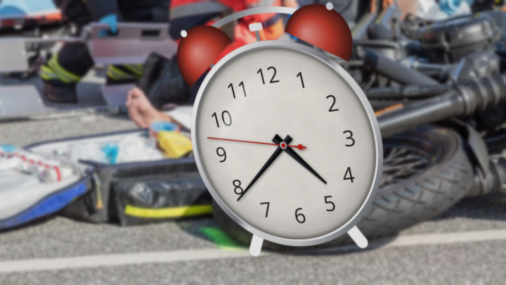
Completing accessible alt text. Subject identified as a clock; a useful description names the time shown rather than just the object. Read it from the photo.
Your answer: 4:38:47
